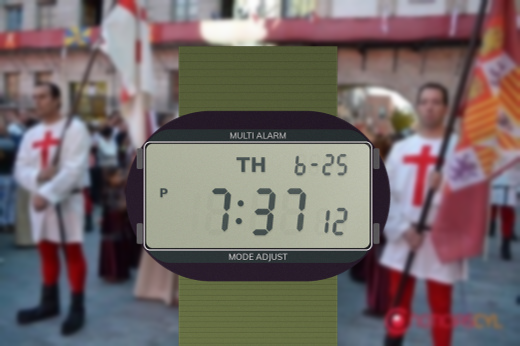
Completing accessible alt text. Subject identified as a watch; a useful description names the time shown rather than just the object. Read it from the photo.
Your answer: 7:37:12
